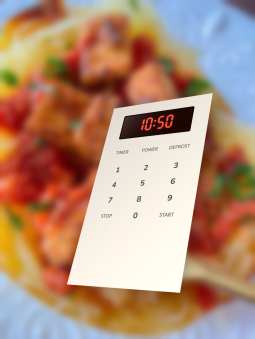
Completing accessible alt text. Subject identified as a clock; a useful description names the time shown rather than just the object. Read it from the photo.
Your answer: 10:50
